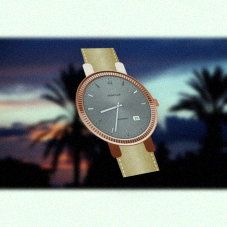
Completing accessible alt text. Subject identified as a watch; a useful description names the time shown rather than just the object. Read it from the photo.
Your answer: 8:34
